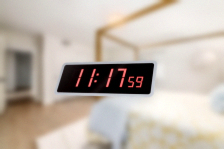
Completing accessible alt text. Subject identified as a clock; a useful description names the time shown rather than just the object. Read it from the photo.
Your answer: 11:17:59
